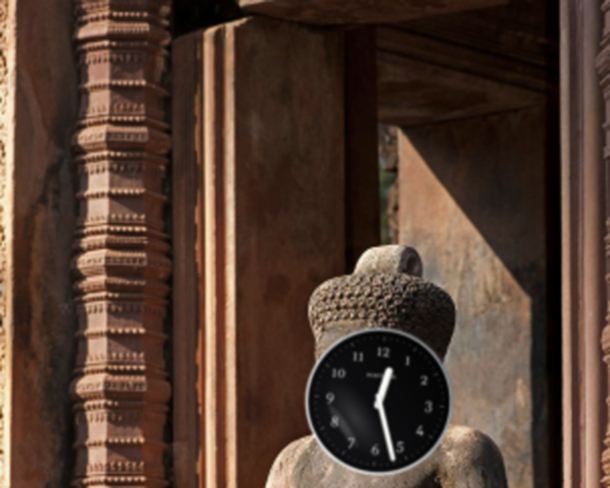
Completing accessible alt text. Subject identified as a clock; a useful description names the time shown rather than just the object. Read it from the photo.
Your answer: 12:27
